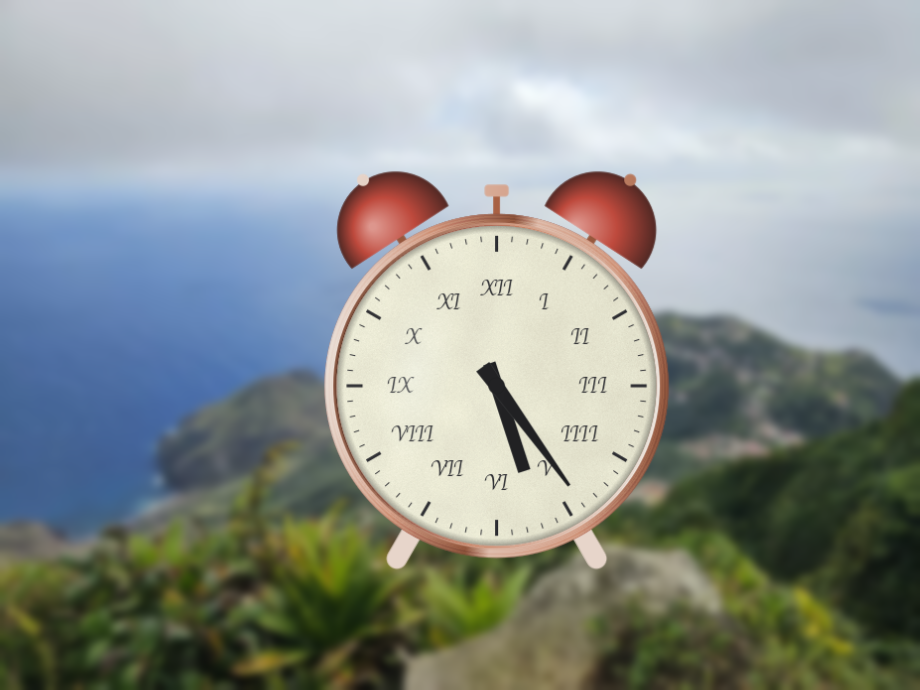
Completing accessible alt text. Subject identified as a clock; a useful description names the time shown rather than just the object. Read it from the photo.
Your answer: 5:24
